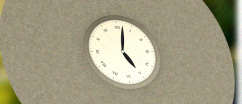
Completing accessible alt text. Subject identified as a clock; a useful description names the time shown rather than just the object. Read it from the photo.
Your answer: 5:02
